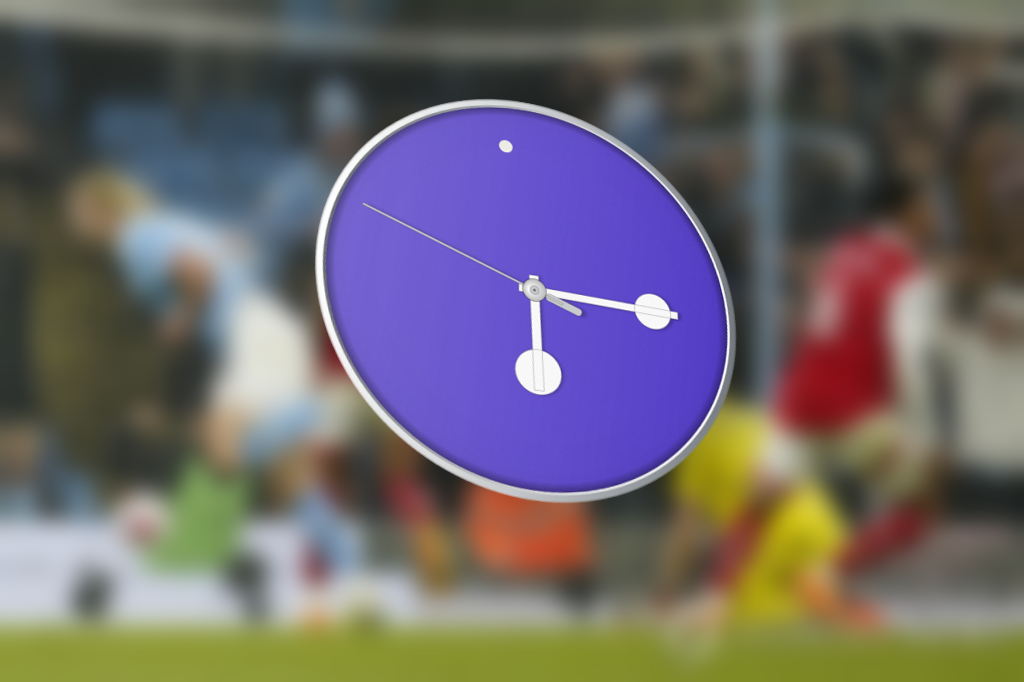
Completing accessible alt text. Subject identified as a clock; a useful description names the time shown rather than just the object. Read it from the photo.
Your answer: 6:16:50
